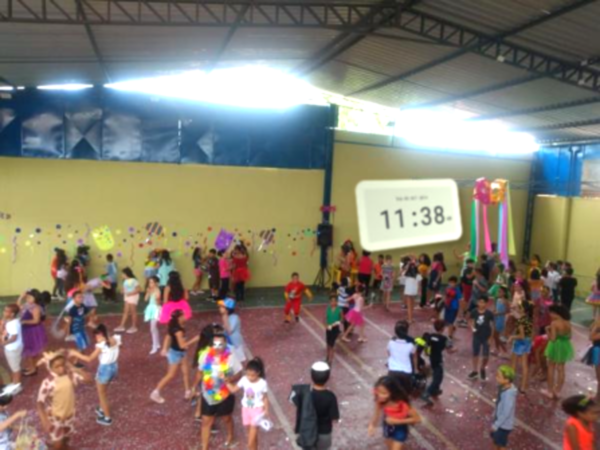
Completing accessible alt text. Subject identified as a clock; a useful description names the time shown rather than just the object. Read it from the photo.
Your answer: 11:38
